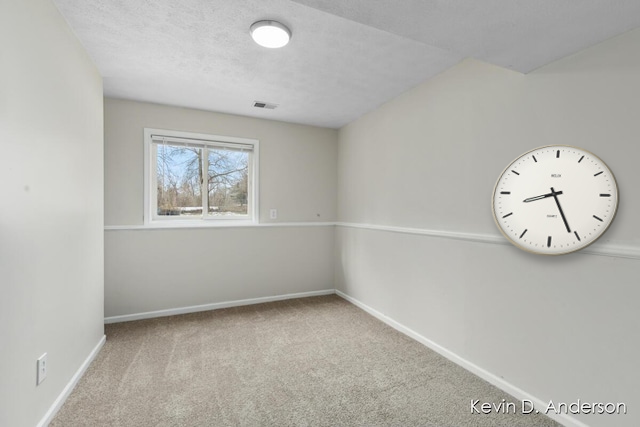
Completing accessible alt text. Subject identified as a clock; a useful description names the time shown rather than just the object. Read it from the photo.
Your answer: 8:26
